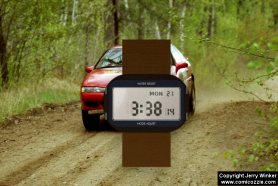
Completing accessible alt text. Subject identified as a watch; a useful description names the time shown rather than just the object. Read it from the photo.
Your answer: 3:38:14
